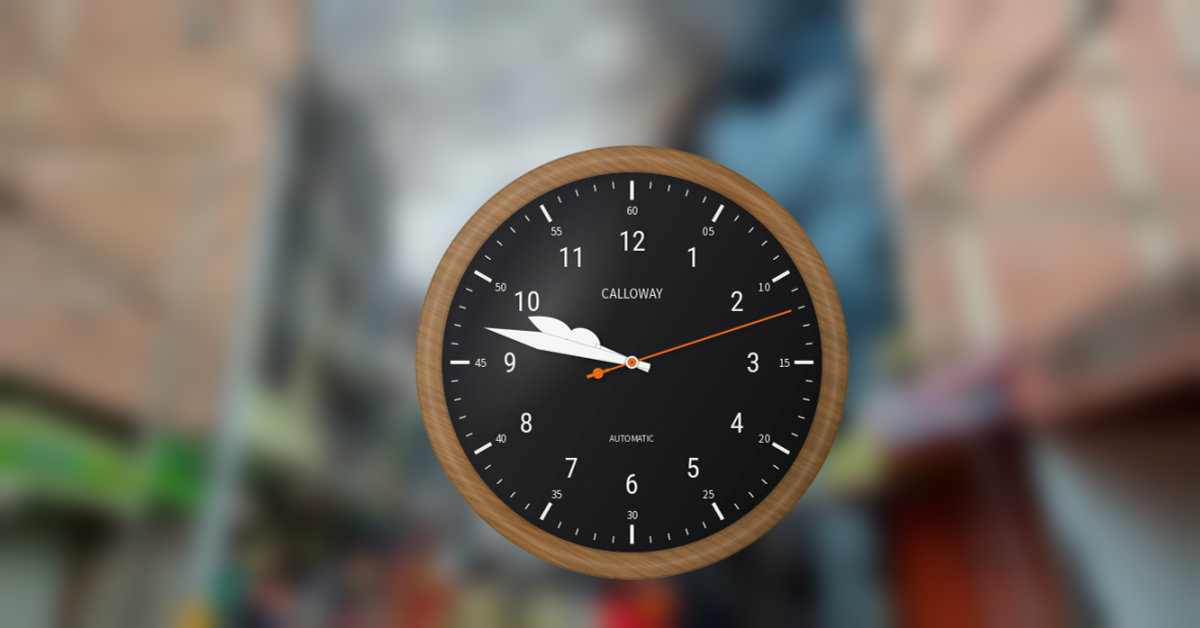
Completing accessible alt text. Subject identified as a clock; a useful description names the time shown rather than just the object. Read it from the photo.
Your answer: 9:47:12
